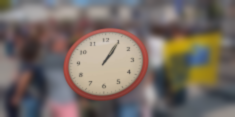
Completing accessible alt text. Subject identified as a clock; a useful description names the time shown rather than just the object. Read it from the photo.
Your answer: 1:05
